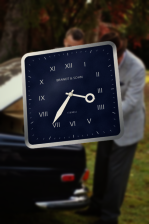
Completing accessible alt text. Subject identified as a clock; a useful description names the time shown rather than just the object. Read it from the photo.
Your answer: 3:36
